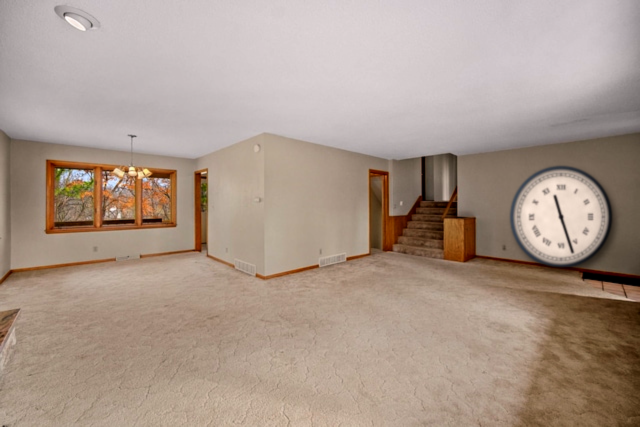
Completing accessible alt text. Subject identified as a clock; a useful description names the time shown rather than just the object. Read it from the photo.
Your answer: 11:27
